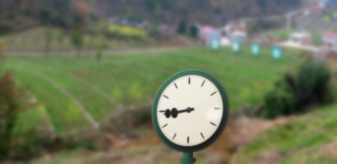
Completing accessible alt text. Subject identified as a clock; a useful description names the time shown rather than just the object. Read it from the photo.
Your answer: 8:44
